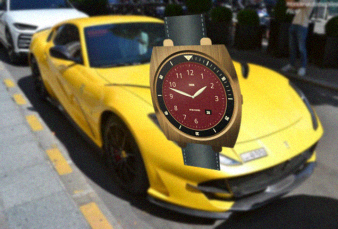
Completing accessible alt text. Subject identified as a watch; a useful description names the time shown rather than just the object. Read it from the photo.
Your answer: 1:48
